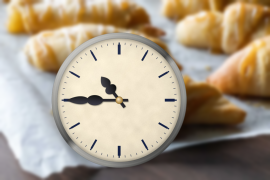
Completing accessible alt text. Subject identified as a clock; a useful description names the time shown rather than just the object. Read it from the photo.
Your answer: 10:45
